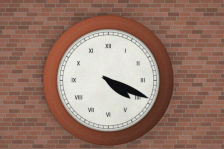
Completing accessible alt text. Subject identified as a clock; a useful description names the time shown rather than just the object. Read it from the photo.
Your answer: 4:19
